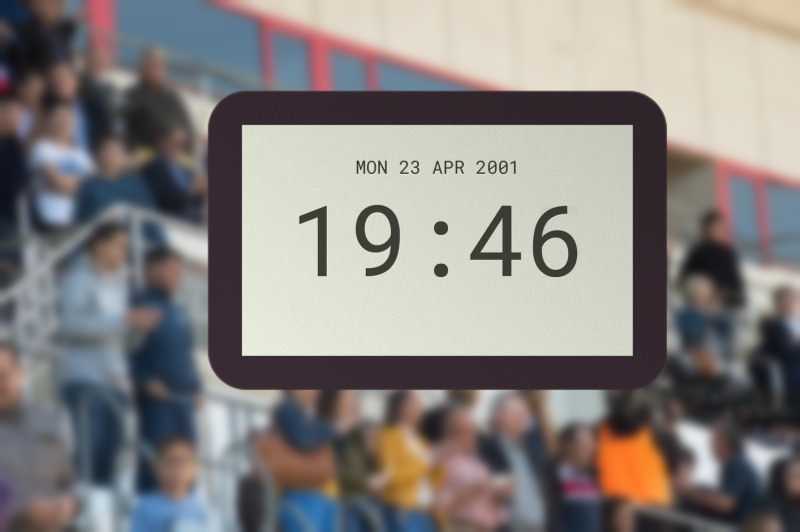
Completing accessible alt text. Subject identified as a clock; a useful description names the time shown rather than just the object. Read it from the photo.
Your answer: 19:46
